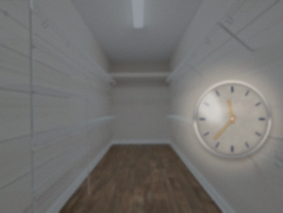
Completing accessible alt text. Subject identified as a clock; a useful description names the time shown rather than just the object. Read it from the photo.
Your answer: 11:37
